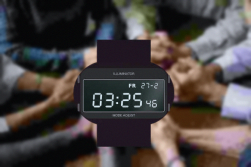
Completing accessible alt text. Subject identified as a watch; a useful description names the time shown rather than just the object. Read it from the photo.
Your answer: 3:25:46
